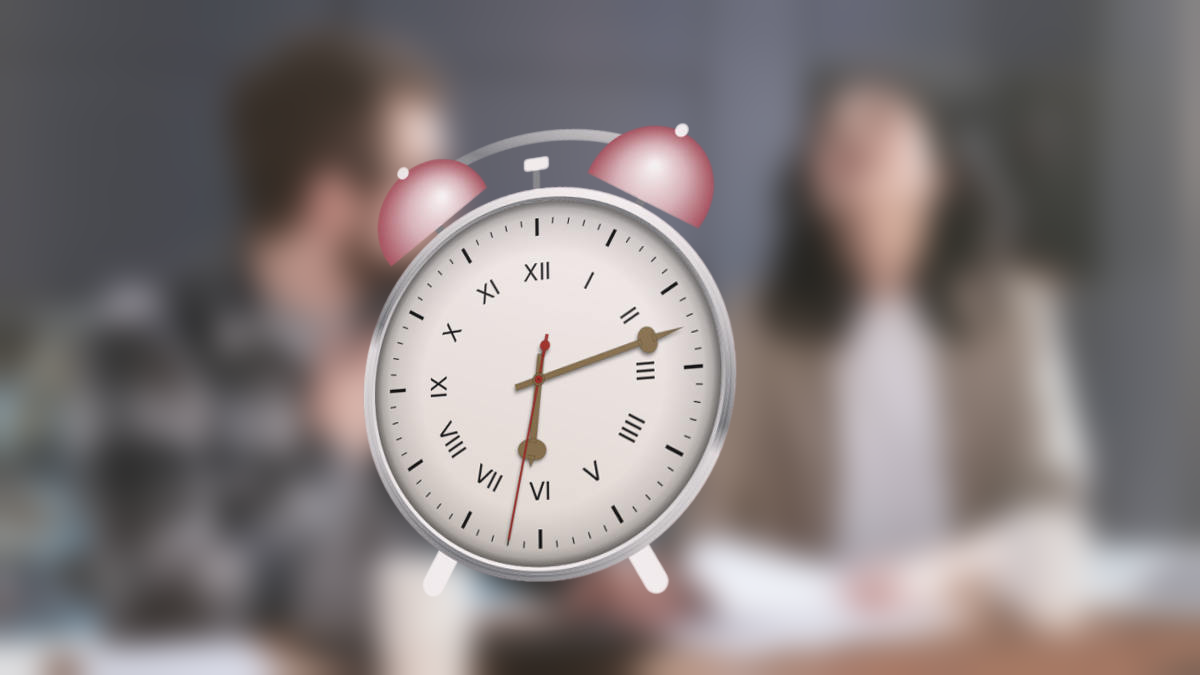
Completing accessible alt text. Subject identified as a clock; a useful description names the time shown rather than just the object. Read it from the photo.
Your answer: 6:12:32
